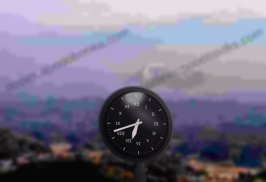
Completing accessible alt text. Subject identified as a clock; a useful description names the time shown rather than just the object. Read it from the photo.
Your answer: 6:42
